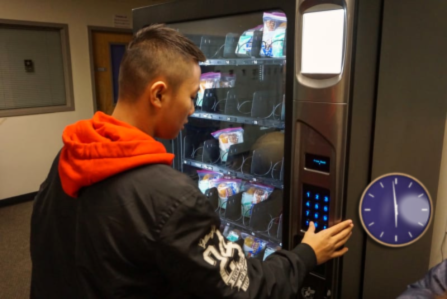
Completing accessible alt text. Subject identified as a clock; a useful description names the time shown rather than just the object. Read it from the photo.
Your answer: 5:59
